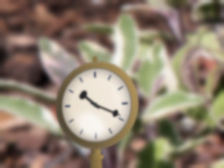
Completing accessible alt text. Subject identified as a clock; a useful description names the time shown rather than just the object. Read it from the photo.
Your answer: 10:19
